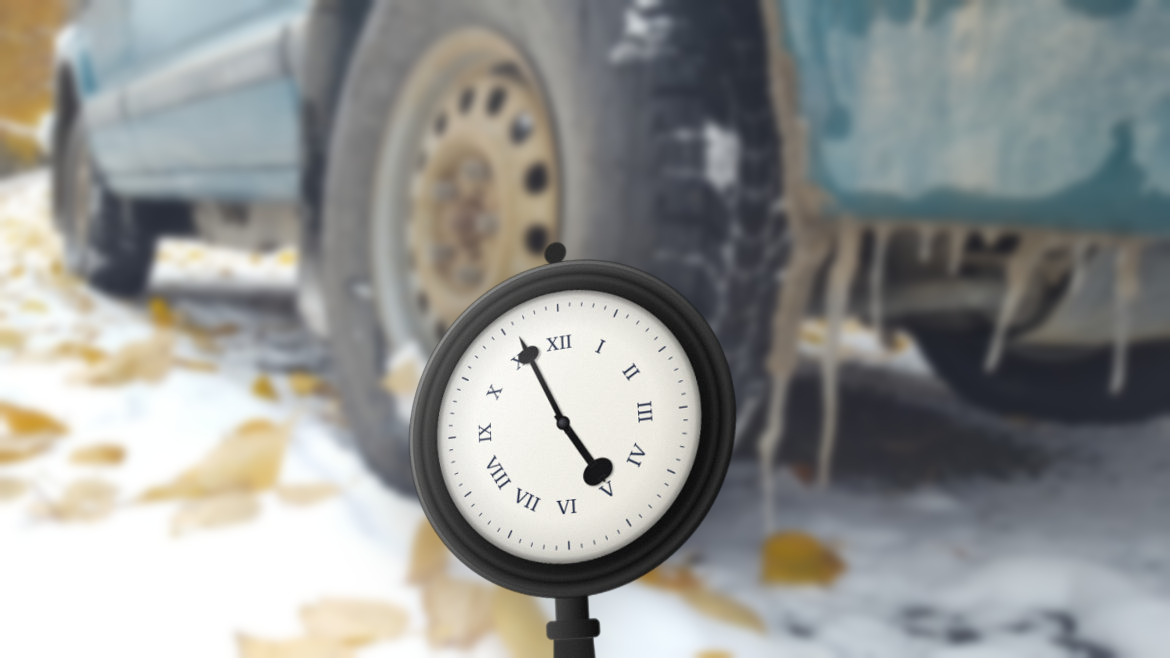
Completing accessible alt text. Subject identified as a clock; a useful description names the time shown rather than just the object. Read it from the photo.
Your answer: 4:56
